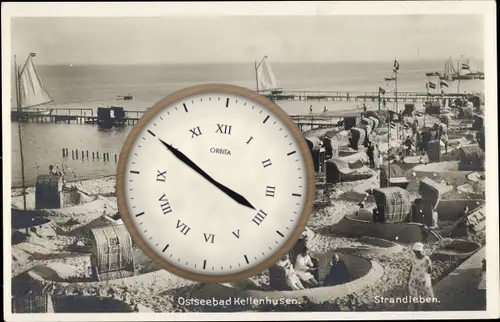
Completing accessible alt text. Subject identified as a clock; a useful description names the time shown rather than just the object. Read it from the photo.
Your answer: 3:50
